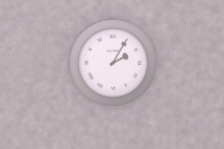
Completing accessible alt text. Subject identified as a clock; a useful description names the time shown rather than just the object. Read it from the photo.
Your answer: 2:05
